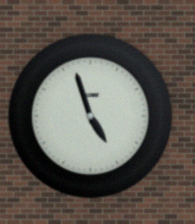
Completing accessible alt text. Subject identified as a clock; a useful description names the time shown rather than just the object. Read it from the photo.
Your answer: 4:57
